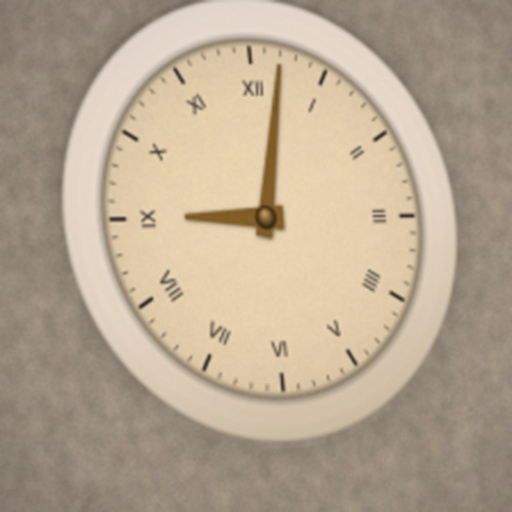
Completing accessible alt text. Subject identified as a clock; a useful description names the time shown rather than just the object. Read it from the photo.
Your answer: 9:02
